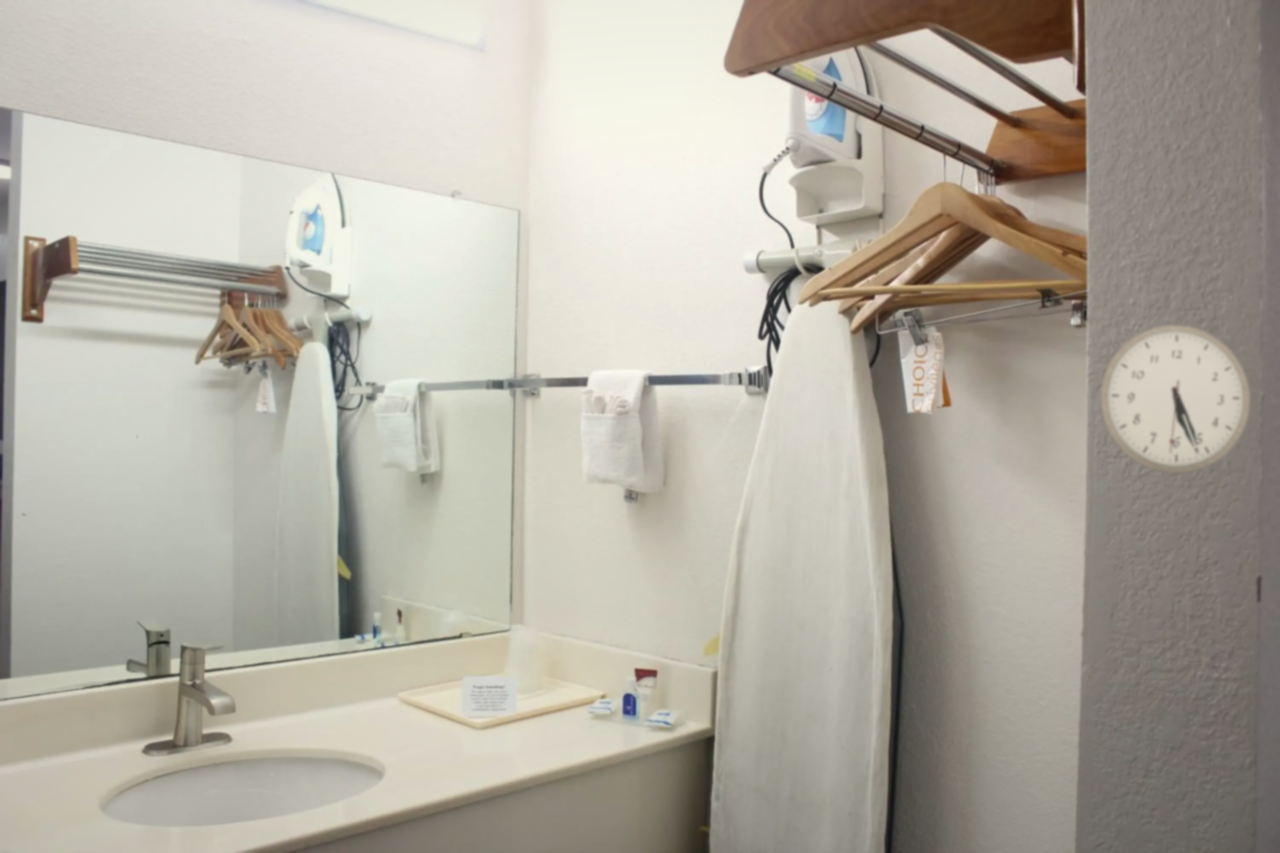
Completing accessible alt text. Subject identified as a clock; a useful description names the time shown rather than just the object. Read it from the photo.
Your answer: 5:26:31
